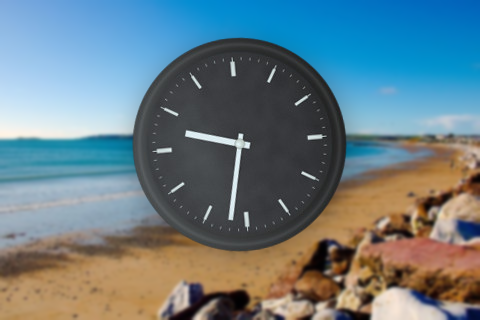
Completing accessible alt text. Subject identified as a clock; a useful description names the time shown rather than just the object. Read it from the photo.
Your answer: 9:32
